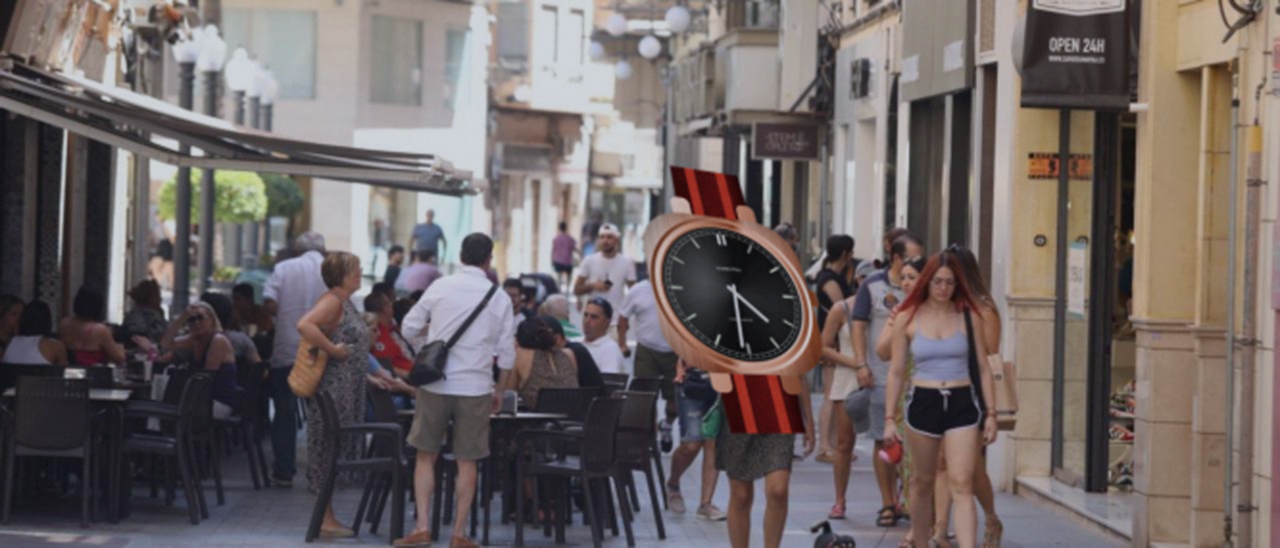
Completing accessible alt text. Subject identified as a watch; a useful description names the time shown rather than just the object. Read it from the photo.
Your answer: 4:31
